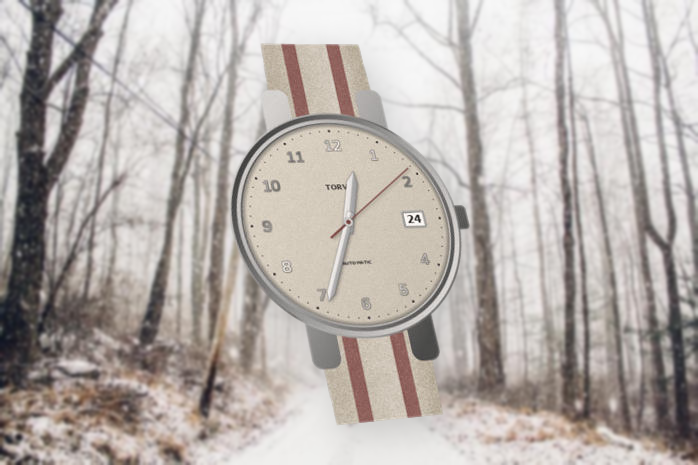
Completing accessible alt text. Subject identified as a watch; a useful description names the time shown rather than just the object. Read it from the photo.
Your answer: 12:34:09
